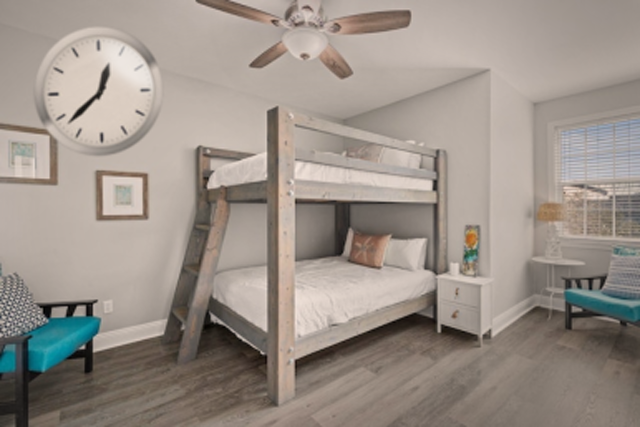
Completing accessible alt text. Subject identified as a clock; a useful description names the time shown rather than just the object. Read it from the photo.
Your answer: 12:38
